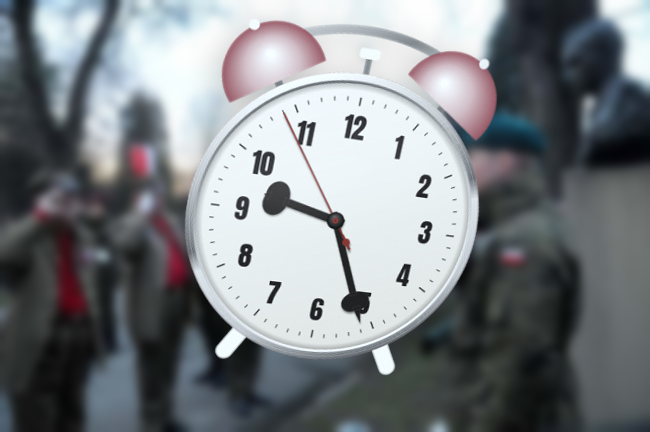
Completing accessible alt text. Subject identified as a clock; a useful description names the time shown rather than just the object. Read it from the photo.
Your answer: 9:25:54
